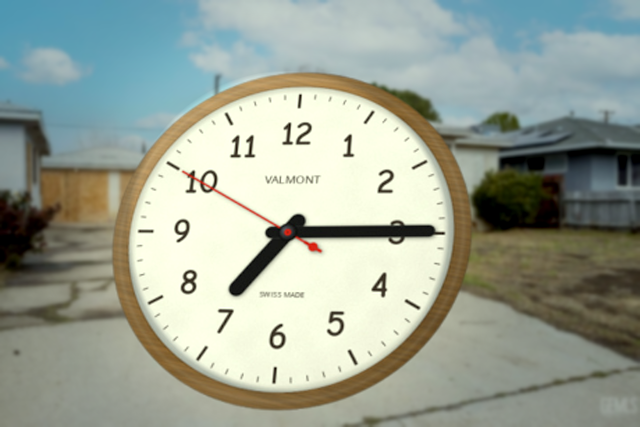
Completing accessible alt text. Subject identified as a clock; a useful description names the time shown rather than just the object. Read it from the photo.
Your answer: 7:14:50
